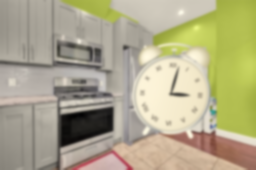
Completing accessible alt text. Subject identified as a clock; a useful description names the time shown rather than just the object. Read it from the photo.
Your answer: 3:02
